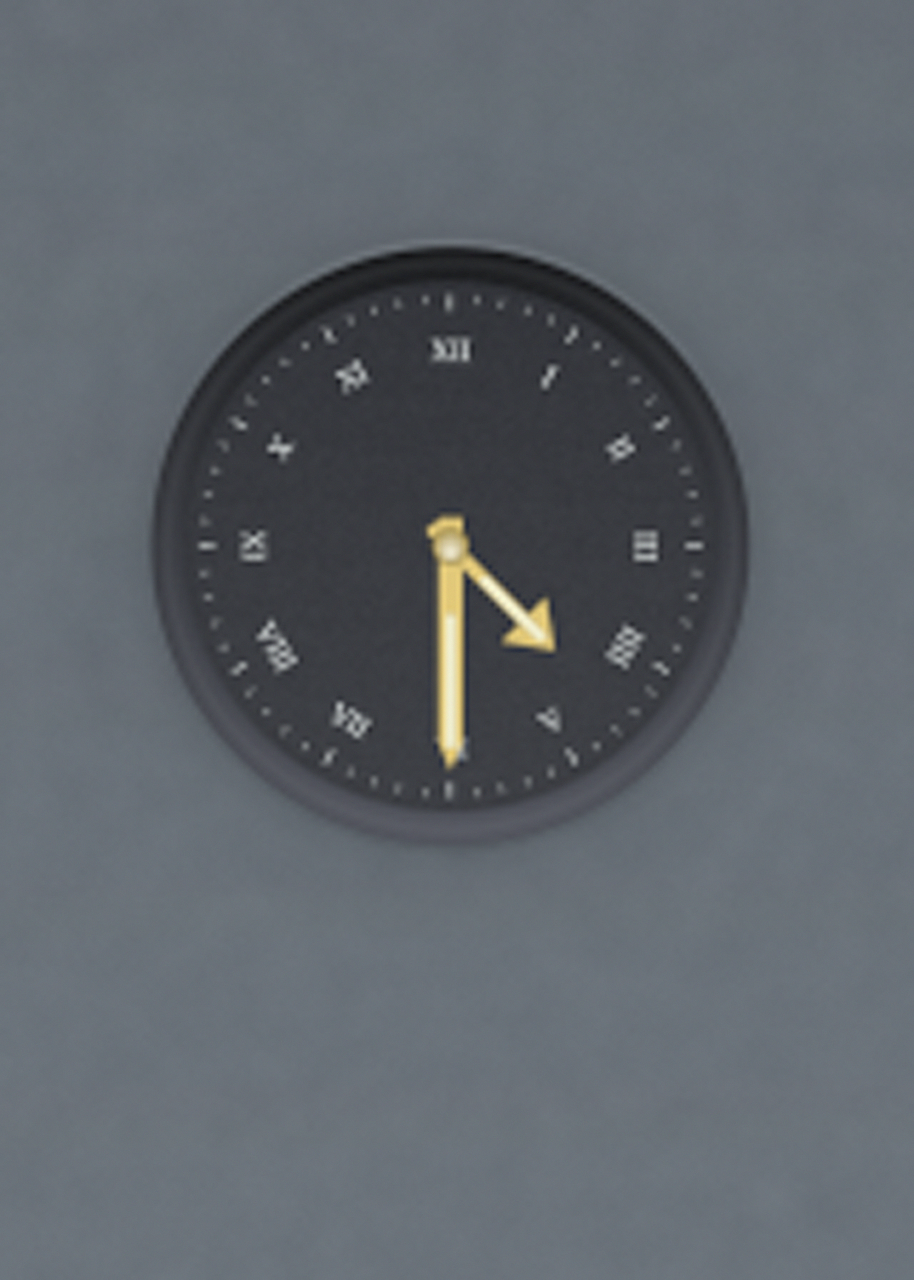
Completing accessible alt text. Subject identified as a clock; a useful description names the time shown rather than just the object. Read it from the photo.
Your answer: 4:30
